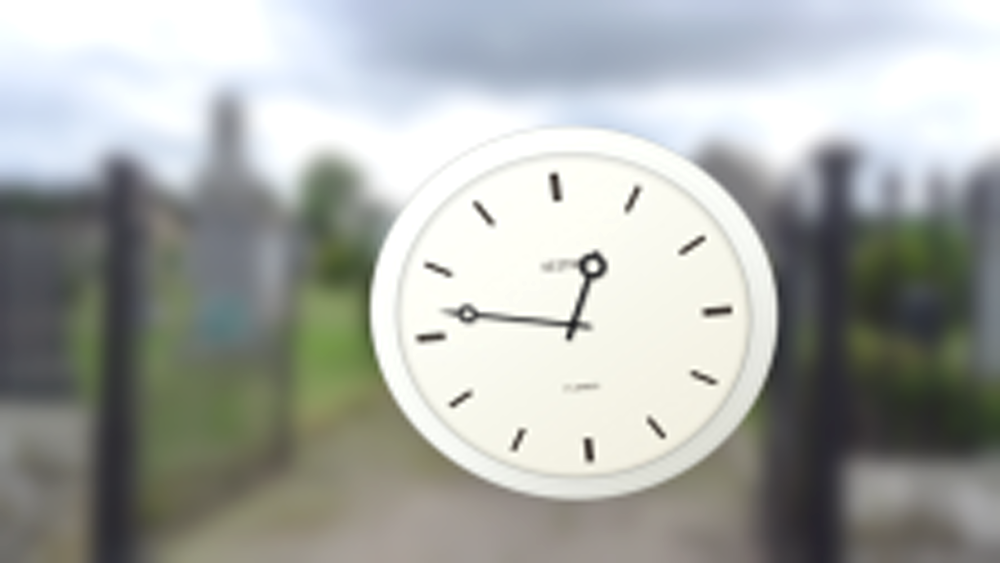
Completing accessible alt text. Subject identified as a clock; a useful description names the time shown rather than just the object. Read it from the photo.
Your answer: 12:47
